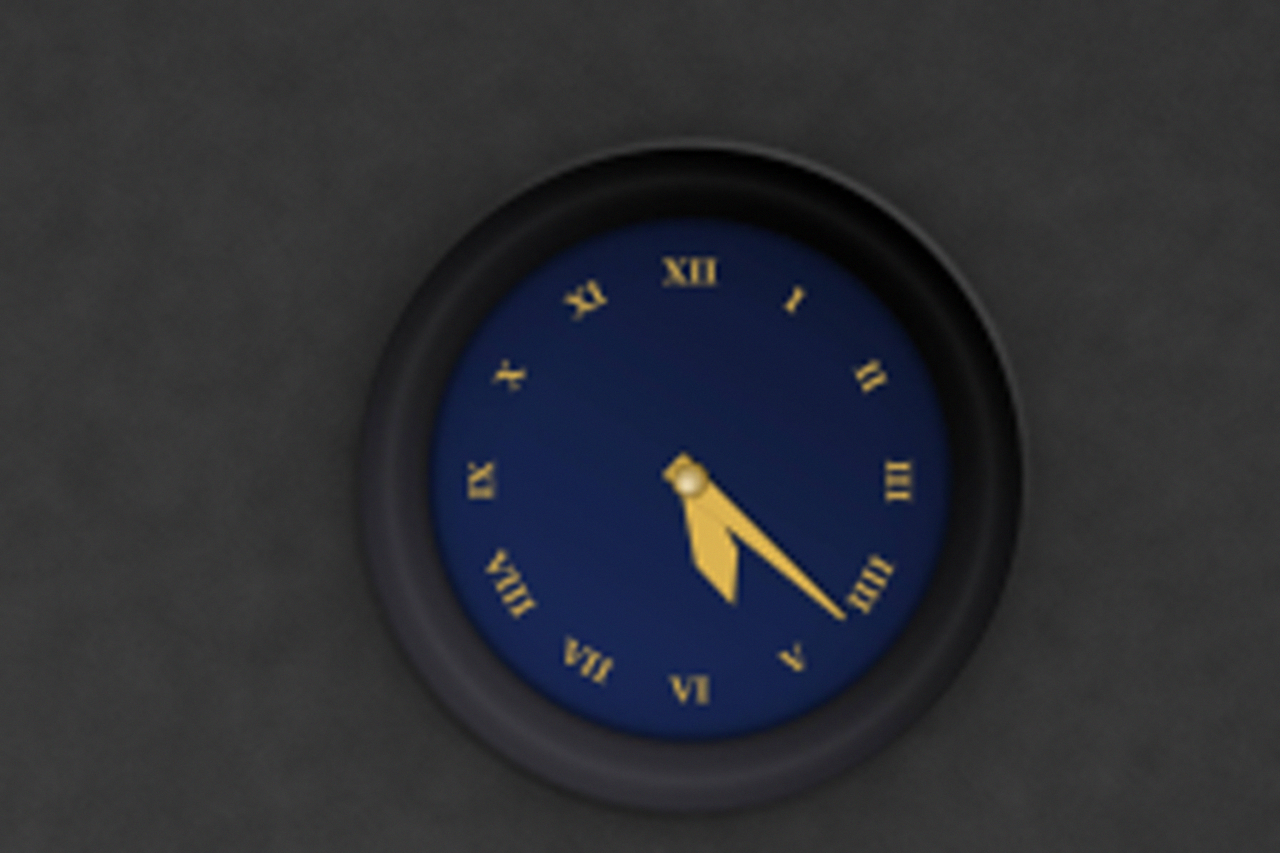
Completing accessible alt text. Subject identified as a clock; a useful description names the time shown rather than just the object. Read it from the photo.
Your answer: 5:22
